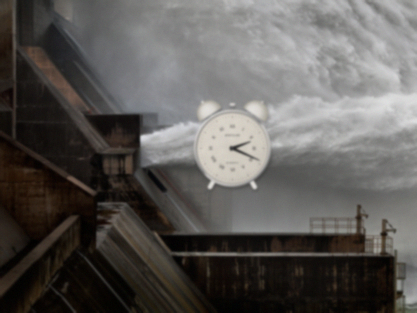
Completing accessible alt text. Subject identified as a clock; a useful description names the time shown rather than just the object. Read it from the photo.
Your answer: 2:19
